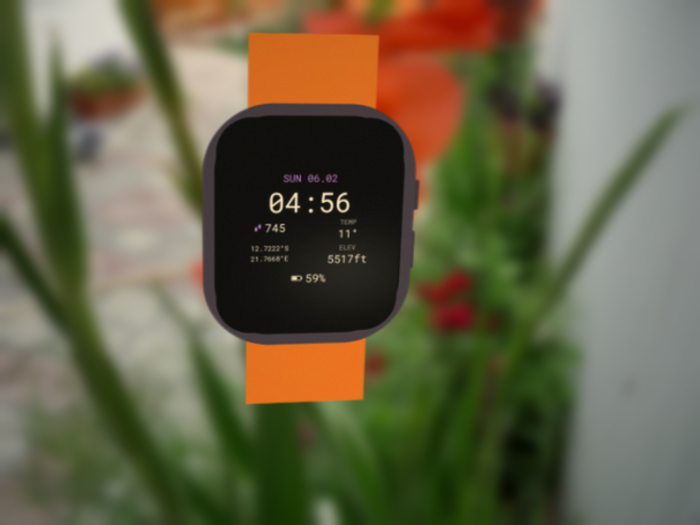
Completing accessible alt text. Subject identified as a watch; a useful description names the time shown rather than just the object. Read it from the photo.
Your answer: 4:56
